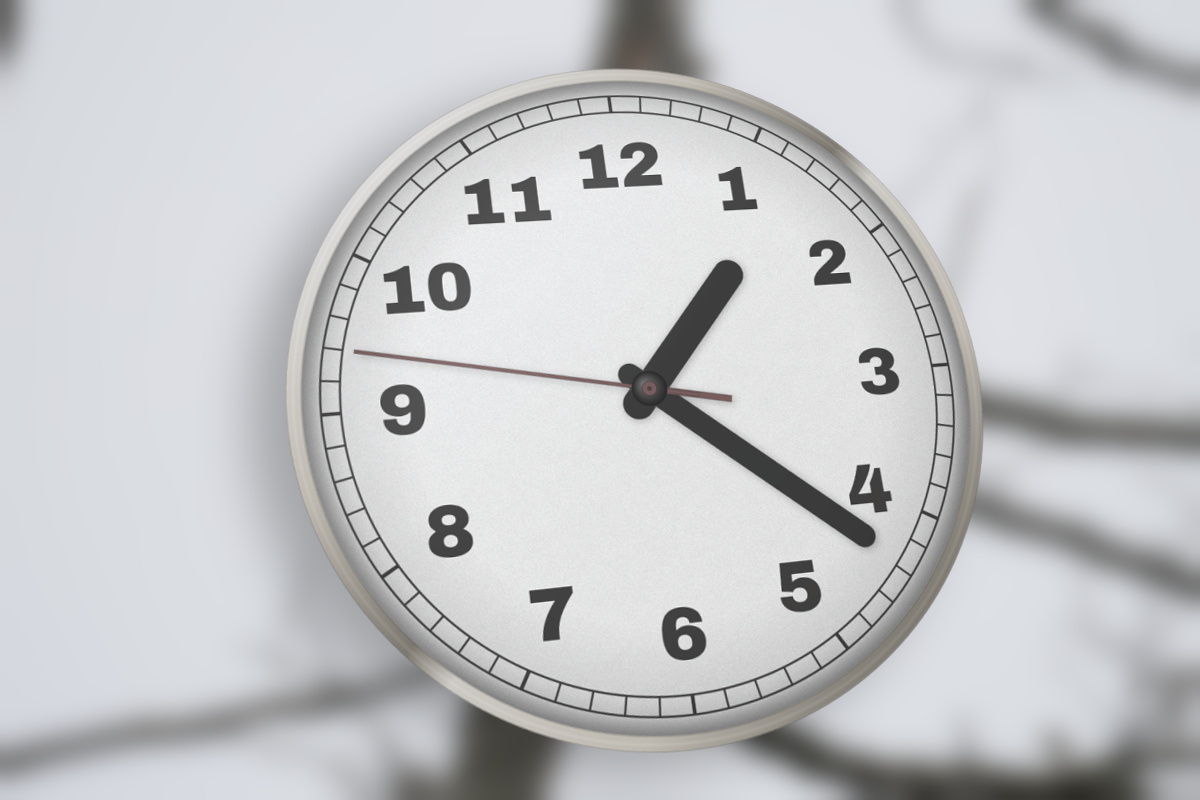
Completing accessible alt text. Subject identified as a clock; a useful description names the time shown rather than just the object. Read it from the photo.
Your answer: 1:21:47
